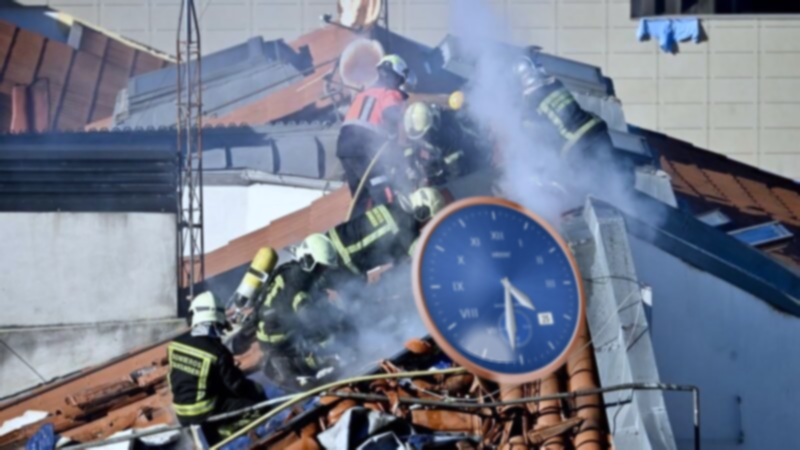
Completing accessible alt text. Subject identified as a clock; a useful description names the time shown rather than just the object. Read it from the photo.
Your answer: 4:31
